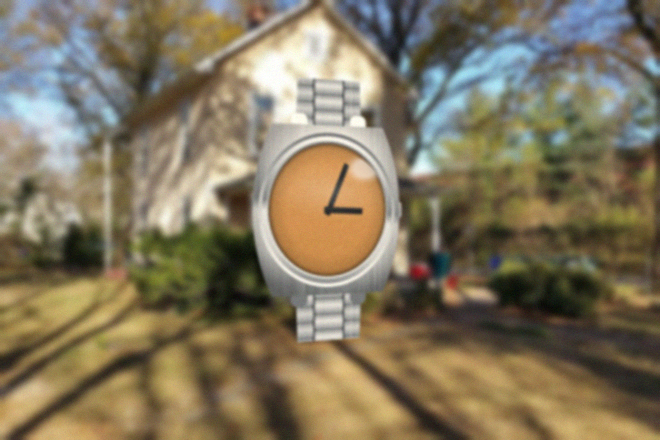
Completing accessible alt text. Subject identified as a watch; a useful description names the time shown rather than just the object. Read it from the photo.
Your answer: 3:04
